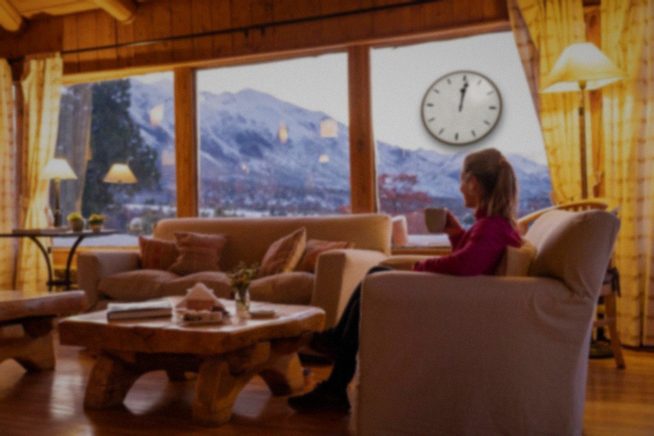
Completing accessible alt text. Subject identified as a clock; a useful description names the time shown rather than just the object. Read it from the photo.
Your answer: 12:01
